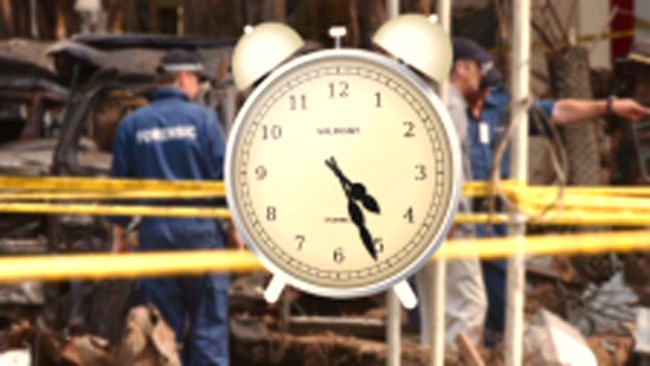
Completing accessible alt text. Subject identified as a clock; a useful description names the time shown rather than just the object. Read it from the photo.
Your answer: 4:26
